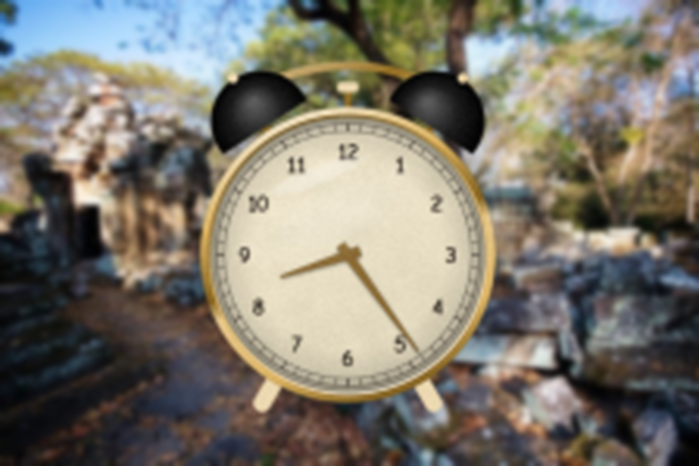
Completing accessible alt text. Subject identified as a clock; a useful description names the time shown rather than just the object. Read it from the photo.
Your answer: 8:24
